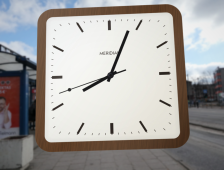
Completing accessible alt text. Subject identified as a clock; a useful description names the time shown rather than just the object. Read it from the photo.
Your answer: 8:03:42
